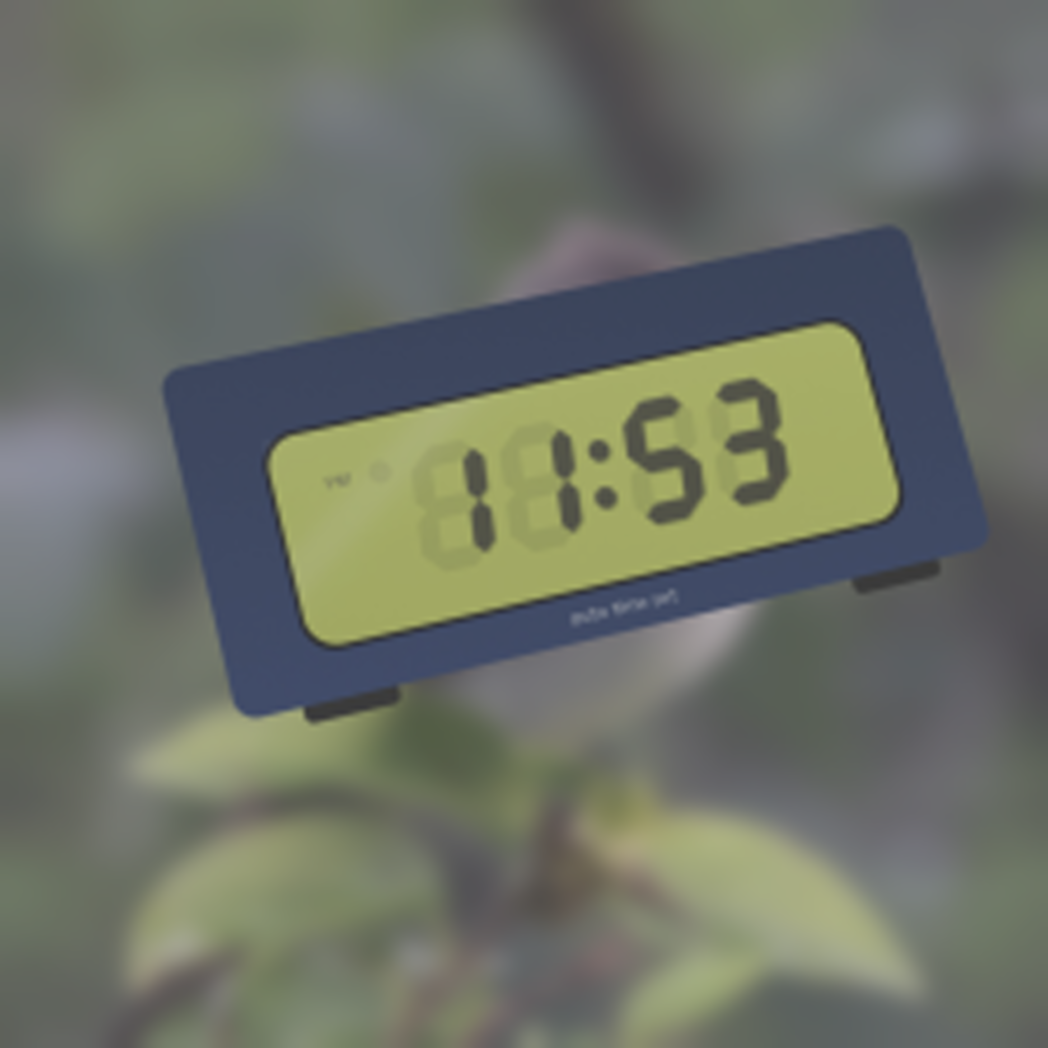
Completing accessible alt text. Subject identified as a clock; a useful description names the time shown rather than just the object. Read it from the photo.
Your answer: 11:53
